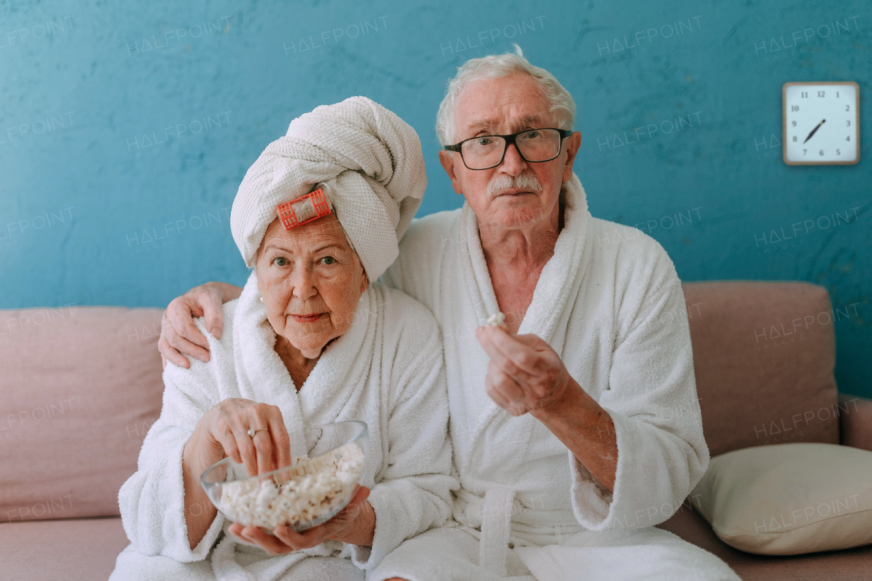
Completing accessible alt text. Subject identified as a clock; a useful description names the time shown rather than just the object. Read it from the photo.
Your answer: 7:37
